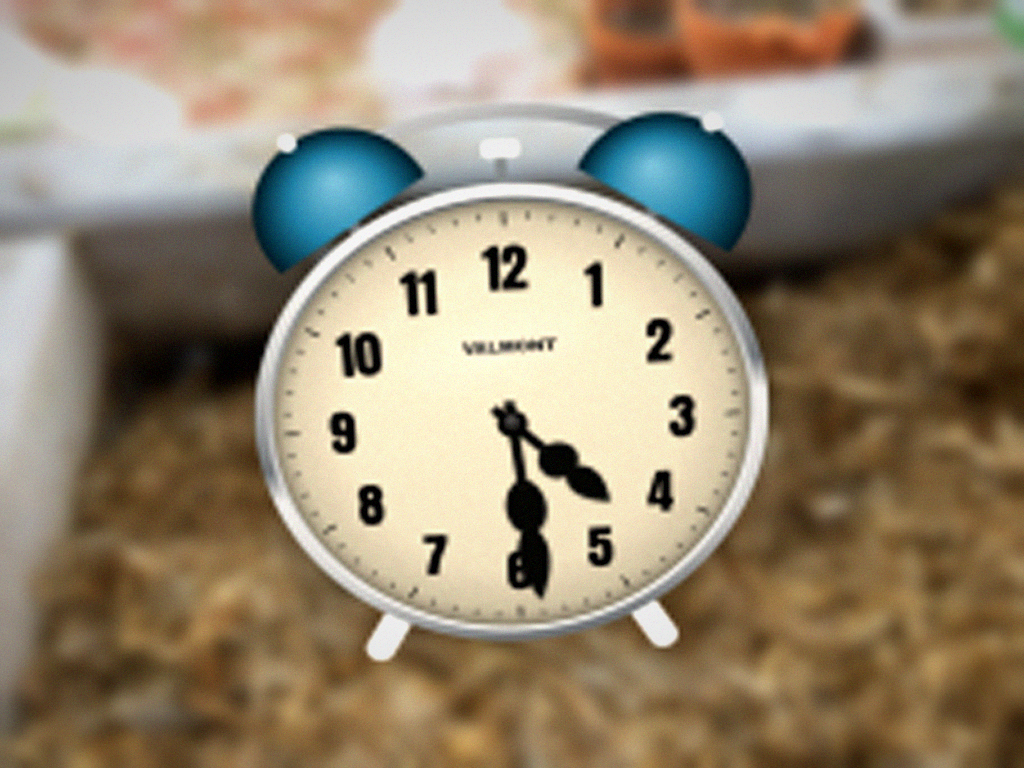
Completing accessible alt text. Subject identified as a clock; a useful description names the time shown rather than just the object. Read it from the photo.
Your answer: 4:29
